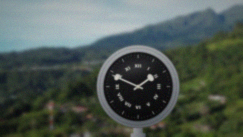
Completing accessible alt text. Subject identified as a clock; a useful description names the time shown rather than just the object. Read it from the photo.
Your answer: 1:49
